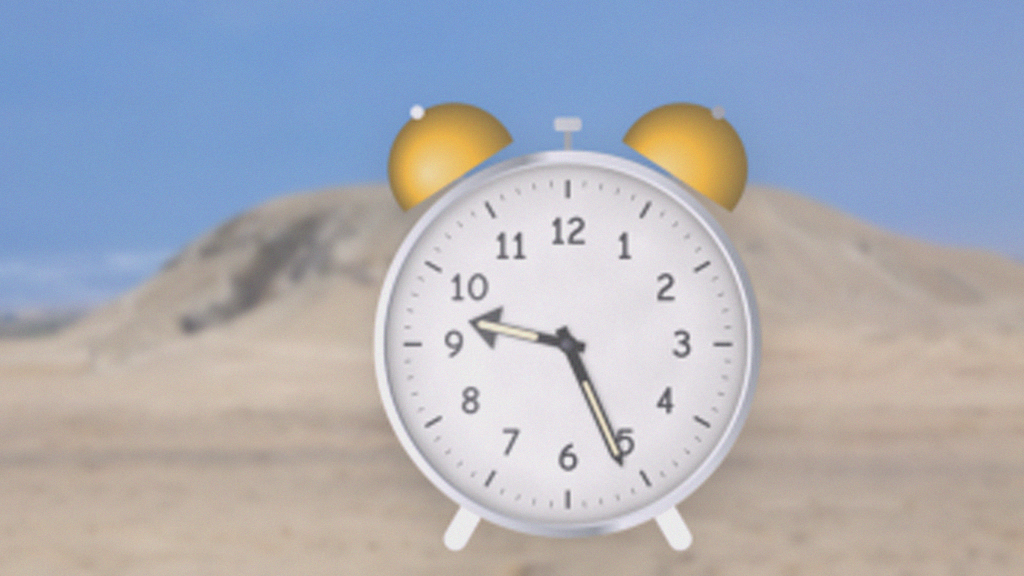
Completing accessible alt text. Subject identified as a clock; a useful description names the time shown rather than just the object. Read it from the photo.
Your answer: 9:26
